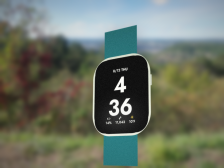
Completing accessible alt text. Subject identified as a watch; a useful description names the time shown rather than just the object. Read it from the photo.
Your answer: 4:36
